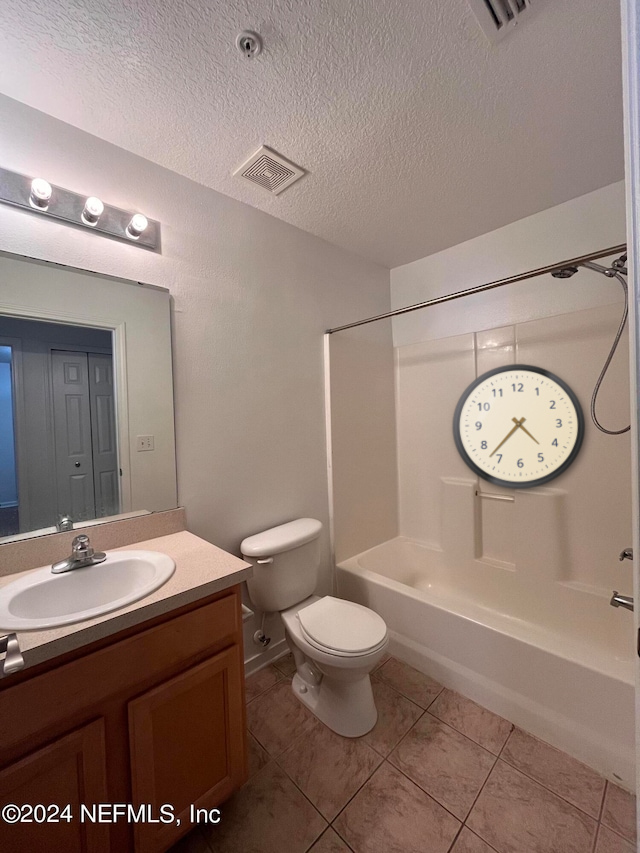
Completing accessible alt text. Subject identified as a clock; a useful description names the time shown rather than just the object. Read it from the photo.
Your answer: 4:37
